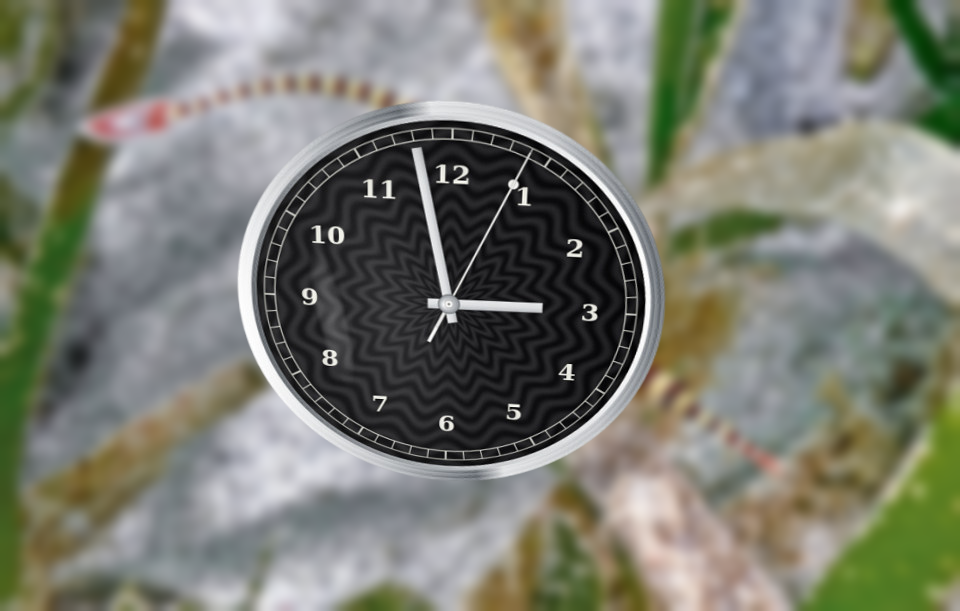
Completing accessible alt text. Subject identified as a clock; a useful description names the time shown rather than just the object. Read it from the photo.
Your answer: 2:58:04
